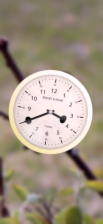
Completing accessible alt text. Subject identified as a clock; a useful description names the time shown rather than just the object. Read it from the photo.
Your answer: 3:40
